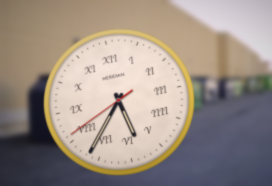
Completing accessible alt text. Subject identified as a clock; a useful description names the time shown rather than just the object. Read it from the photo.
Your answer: 5:36:41
